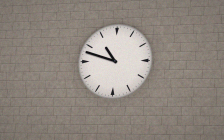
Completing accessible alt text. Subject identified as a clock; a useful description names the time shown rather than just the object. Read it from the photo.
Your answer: 10:48
